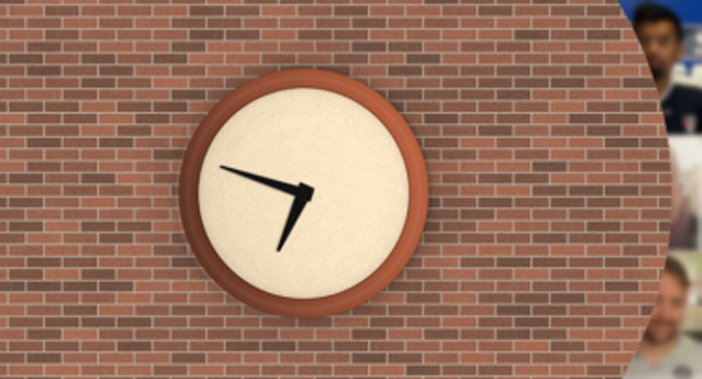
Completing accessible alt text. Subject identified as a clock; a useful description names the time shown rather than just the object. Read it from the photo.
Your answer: 6:48
